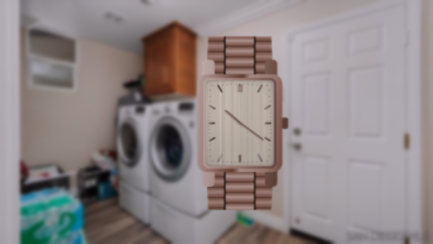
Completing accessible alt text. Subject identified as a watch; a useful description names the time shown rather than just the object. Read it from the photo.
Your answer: 10:21
